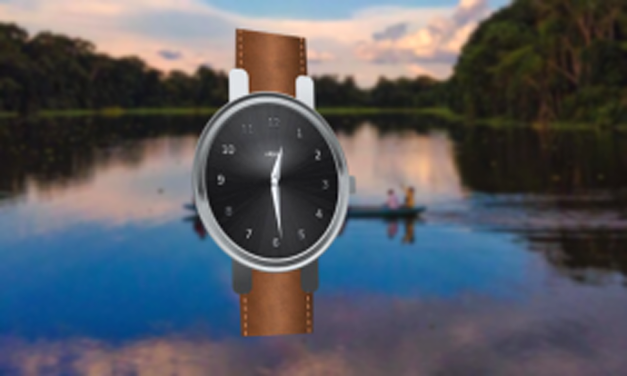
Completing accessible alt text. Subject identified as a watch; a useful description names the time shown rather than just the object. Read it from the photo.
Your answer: 12:29
